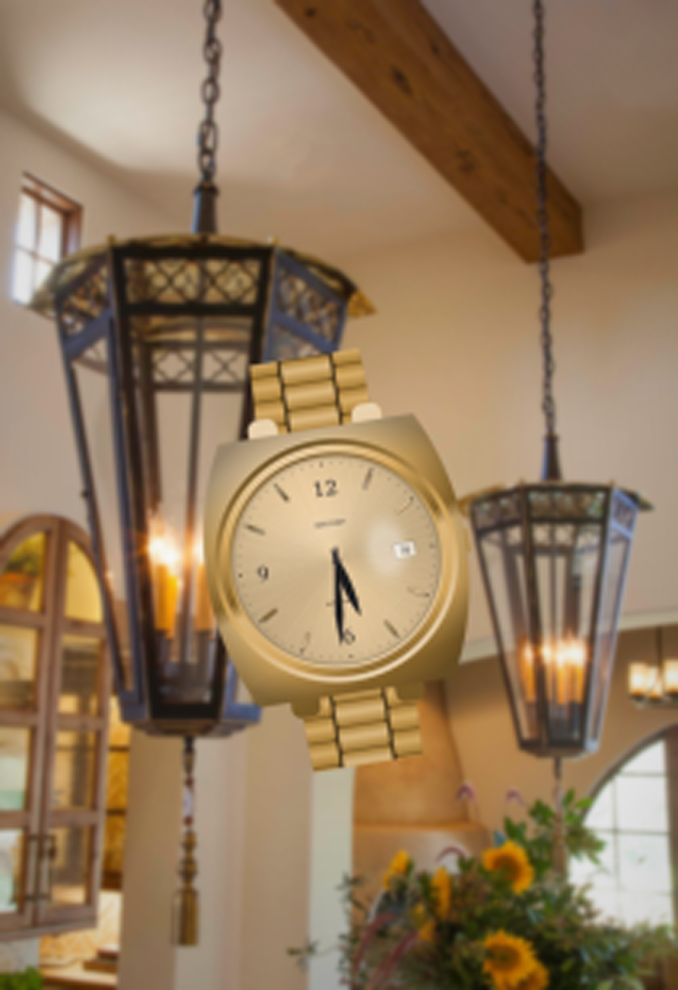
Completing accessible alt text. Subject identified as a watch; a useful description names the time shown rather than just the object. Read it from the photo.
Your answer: 5:31
